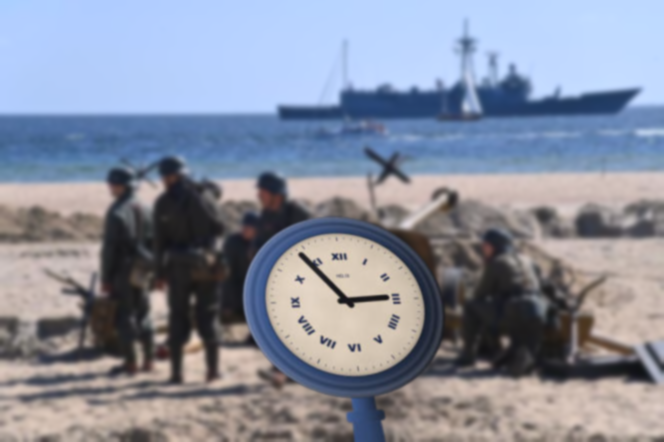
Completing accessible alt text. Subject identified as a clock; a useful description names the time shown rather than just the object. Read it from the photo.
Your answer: 2:54
